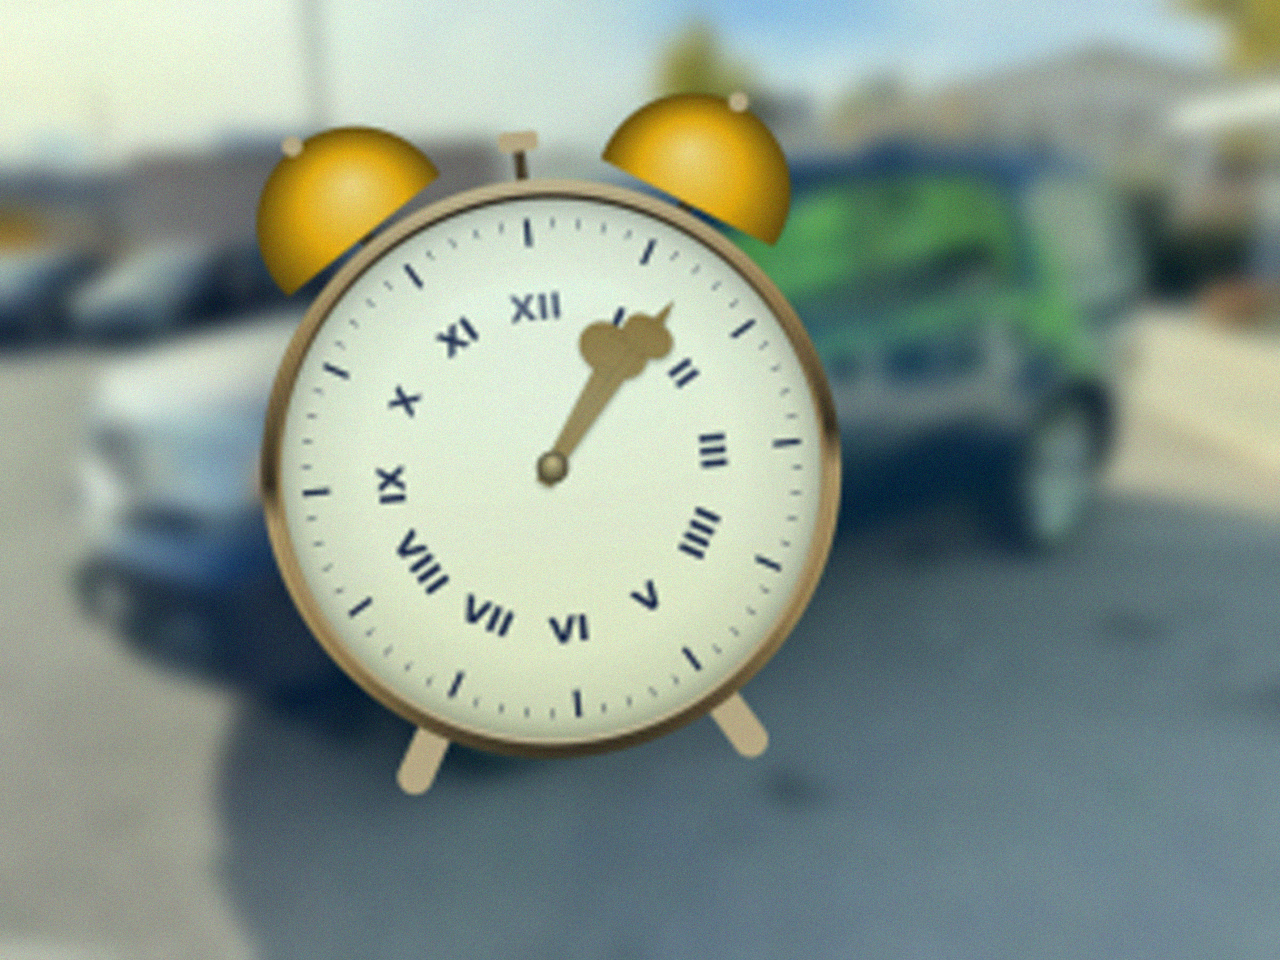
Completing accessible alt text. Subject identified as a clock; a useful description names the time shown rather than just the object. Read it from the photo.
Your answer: 1:07
